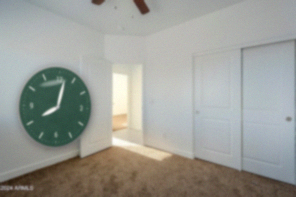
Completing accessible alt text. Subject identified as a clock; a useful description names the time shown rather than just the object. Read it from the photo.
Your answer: 8:02
